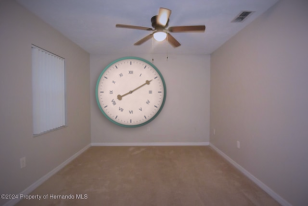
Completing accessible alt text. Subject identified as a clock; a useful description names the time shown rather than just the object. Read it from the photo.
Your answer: 8:10
